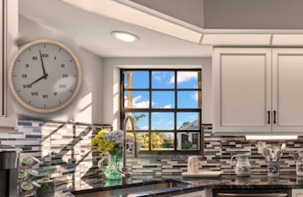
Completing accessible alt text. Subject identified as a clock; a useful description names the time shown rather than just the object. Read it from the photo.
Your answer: 7:58
